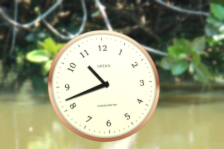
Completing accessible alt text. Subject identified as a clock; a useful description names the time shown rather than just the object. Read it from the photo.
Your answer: 10:42
